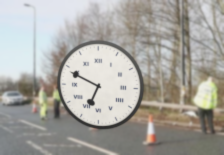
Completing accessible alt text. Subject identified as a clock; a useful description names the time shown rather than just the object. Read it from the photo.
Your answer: 6:49
